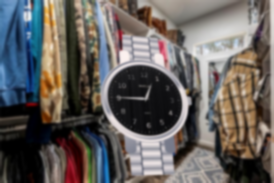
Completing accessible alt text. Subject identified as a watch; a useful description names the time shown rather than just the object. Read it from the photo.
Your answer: 12:45
